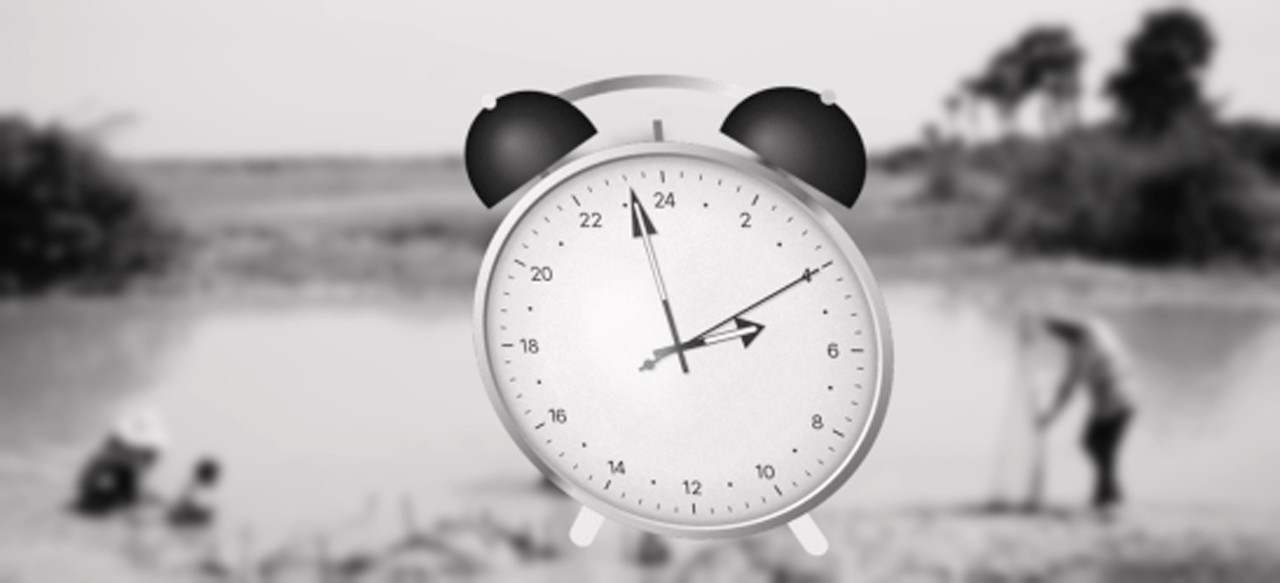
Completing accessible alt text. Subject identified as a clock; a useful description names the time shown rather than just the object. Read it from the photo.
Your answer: 4:58:10
